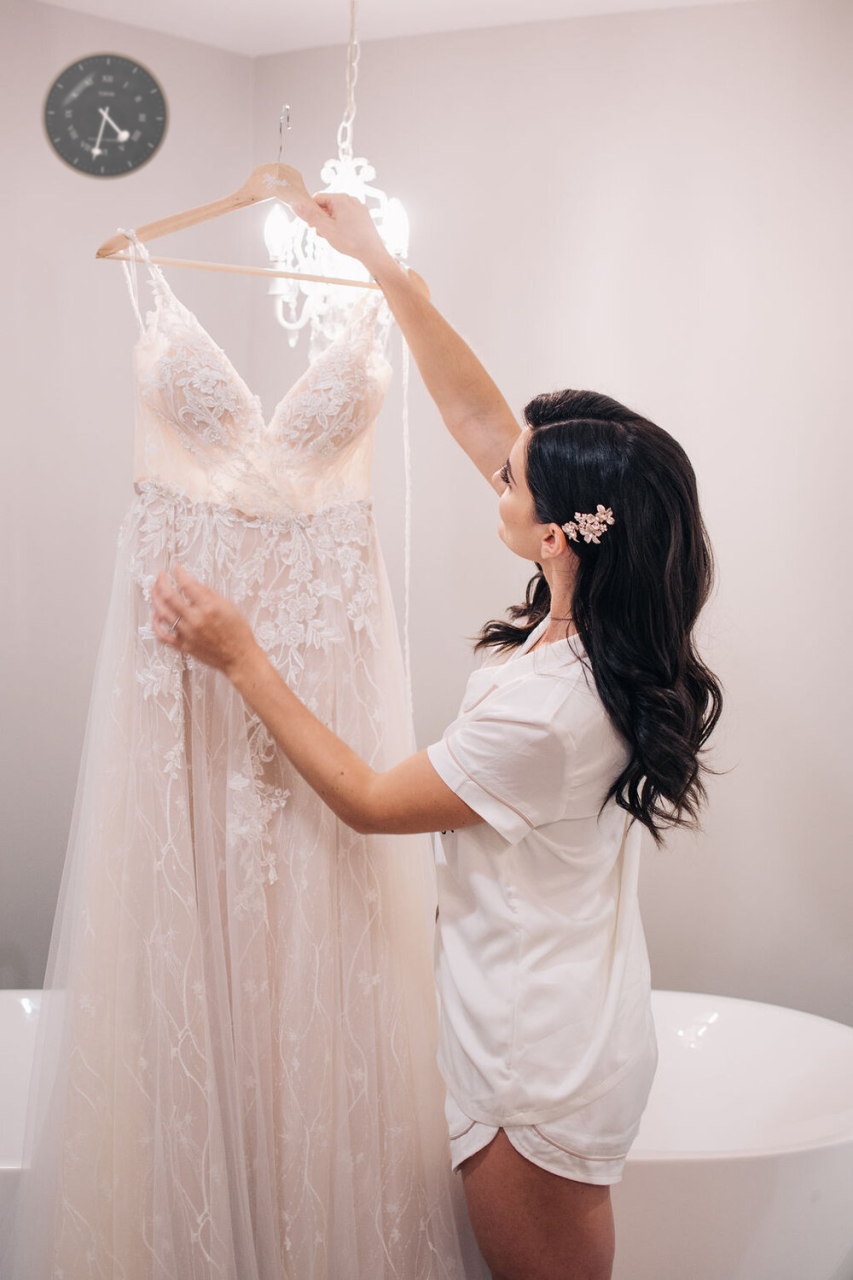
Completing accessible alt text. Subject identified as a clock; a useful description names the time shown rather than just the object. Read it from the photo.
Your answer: 4:32
